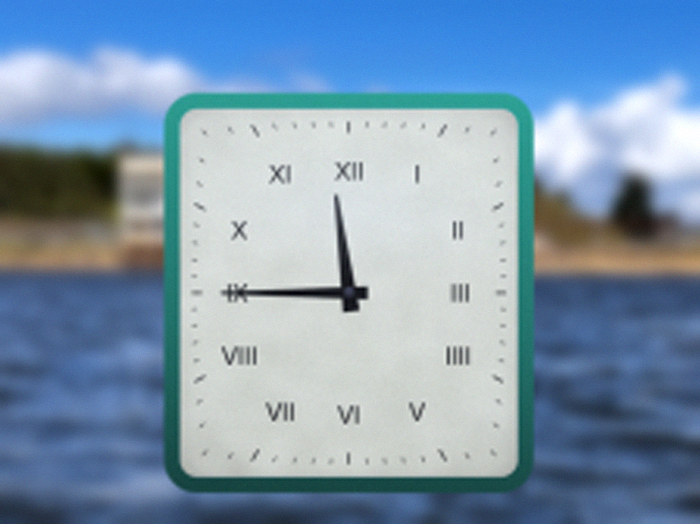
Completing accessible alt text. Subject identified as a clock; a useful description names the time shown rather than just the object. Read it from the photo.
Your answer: 11:45
